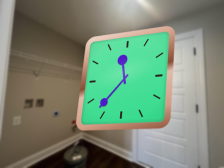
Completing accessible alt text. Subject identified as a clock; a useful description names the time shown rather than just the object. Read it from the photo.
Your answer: 11:37
